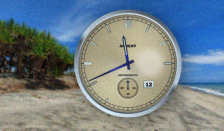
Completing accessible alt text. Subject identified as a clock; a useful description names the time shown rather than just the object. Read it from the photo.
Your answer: 11:41
